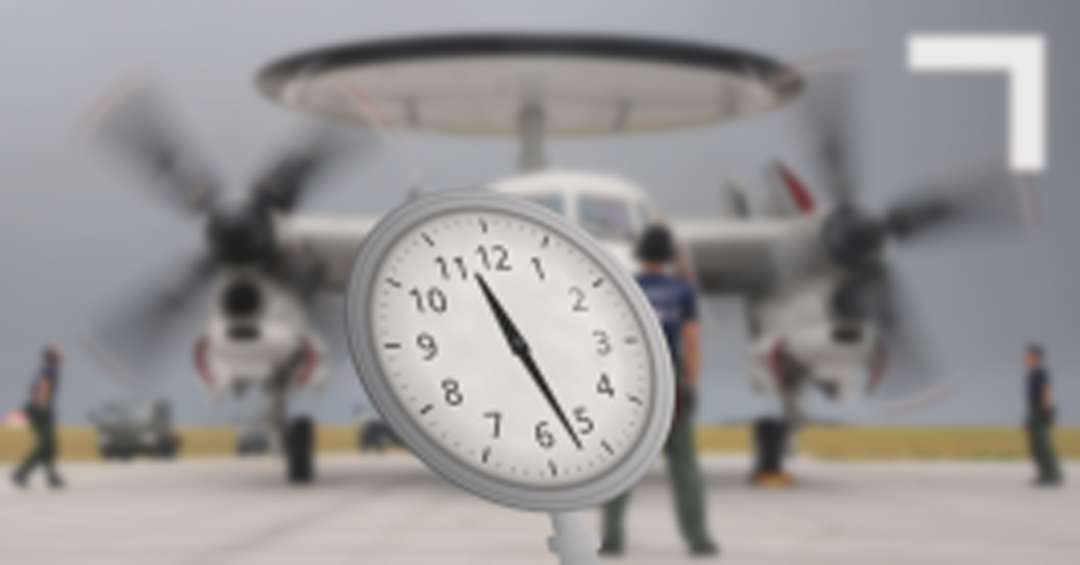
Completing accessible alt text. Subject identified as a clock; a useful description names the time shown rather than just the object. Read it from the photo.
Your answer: 11:27
